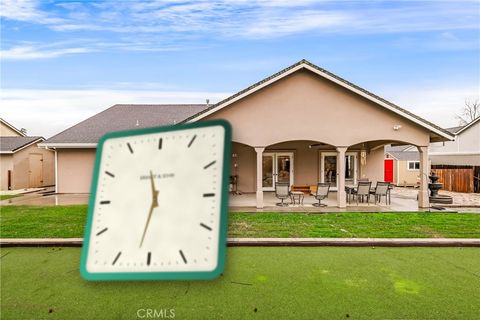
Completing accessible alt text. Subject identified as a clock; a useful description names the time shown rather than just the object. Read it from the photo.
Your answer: 11:32
